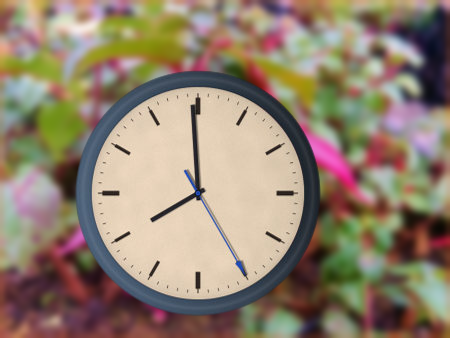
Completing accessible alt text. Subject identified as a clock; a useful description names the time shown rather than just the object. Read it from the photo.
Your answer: 7:59:25
